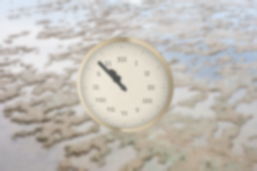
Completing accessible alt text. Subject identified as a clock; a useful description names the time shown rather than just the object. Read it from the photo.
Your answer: 10:53
